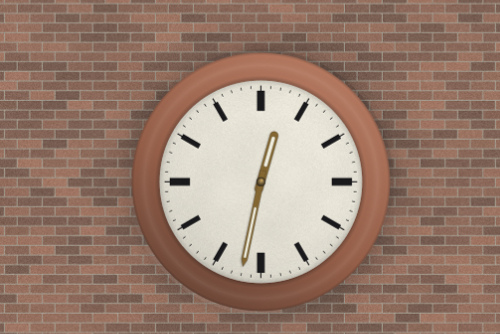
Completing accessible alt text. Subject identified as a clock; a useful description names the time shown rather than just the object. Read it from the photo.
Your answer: 12:32
